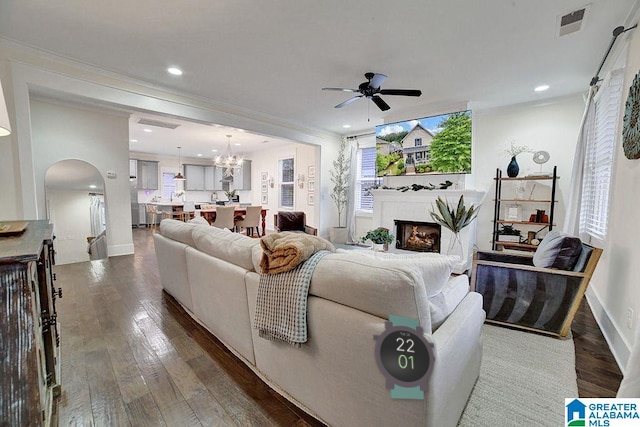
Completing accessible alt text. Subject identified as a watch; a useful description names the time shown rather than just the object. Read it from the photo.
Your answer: 22:01
